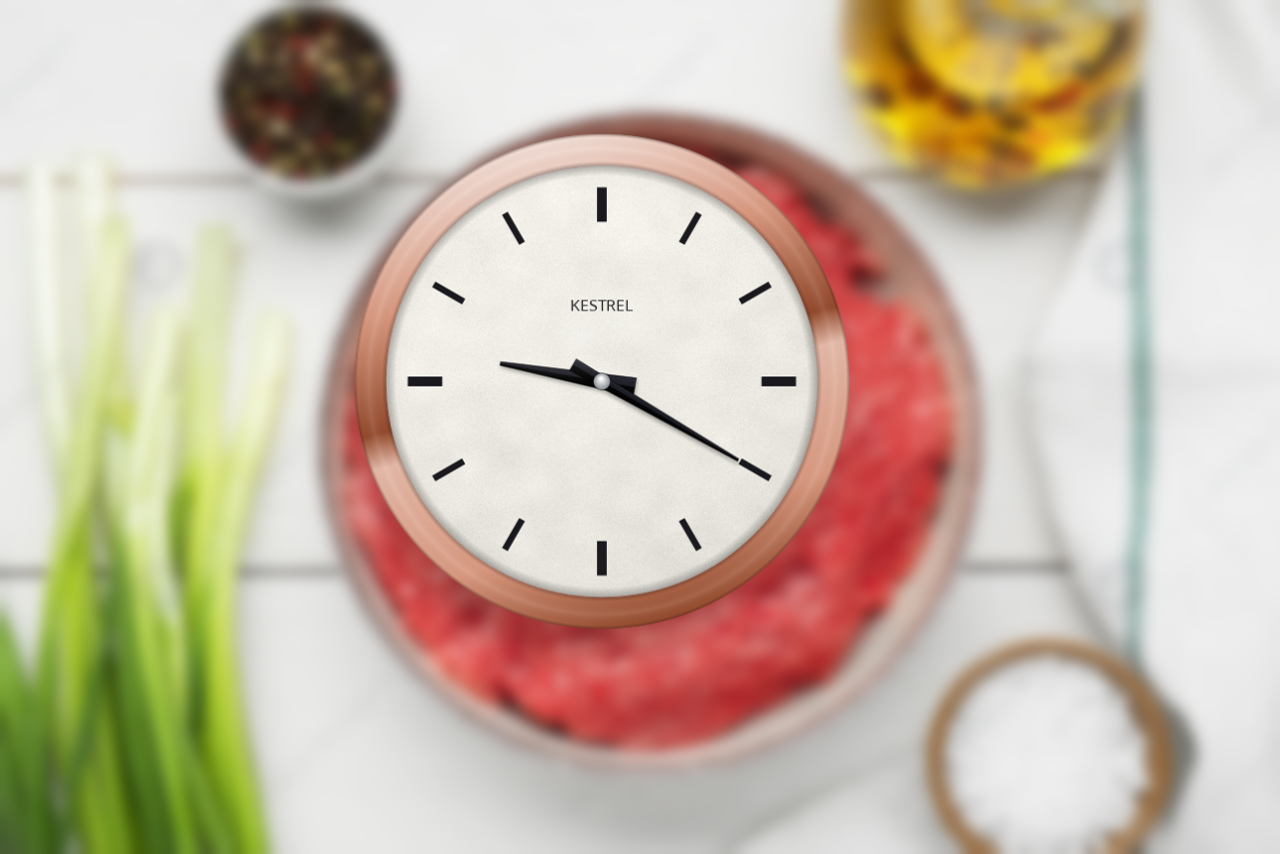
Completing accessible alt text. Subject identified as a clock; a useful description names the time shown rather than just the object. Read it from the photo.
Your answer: 9:20
